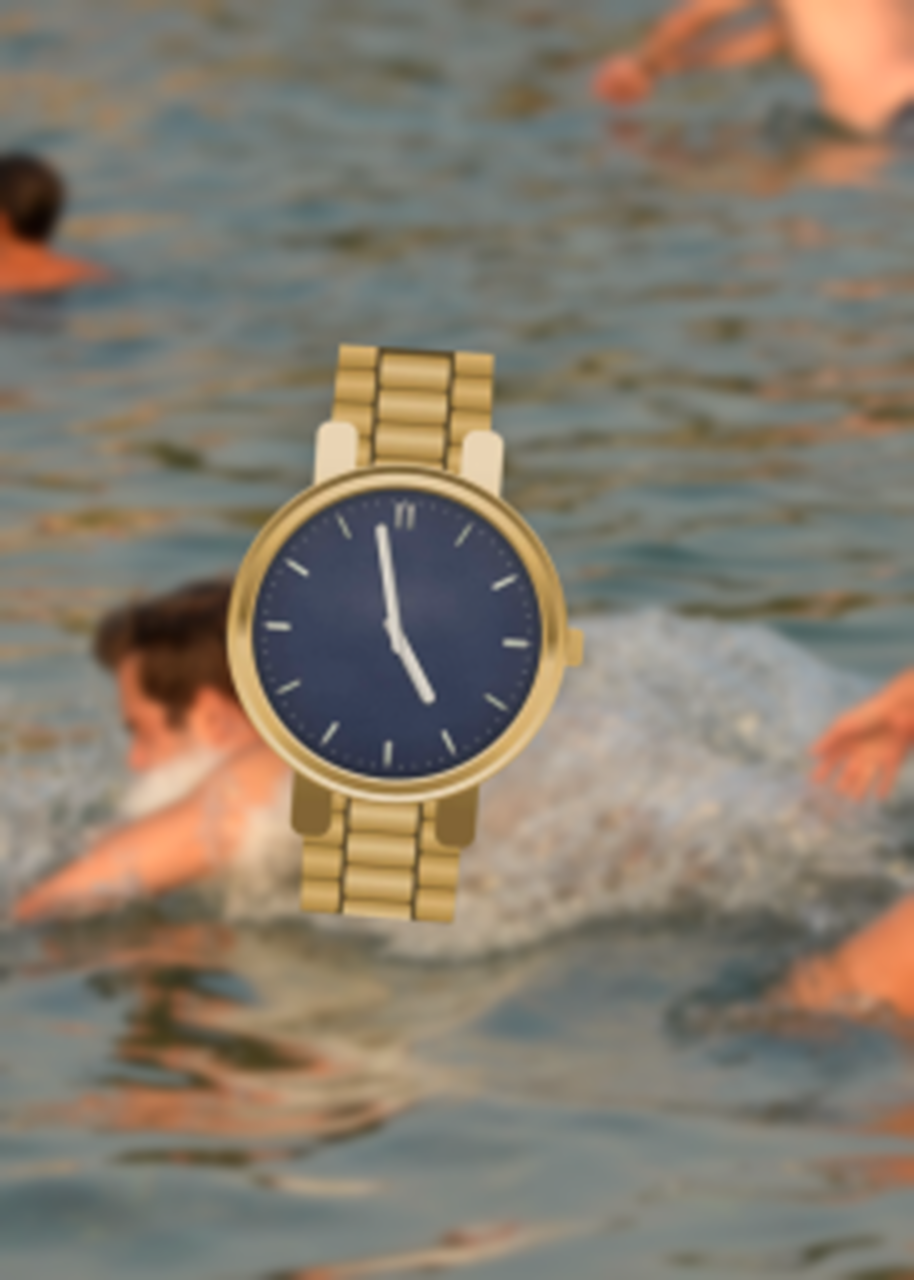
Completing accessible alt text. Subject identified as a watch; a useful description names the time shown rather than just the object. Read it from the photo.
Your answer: 4:58
